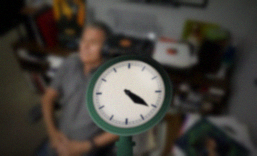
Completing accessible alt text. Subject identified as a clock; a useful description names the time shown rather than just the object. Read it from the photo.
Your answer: 4:21
